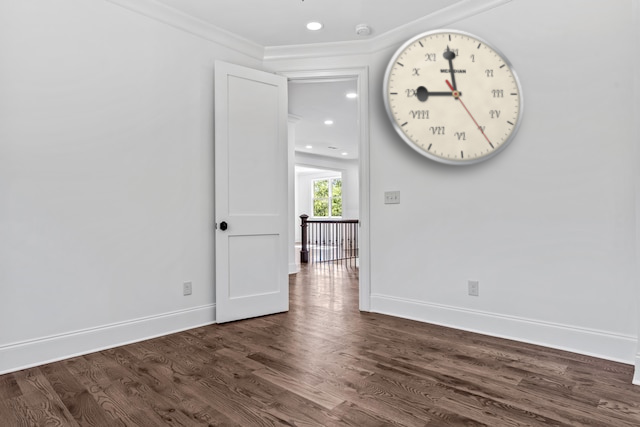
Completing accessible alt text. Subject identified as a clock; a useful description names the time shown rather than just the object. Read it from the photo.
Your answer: 8:59:25
